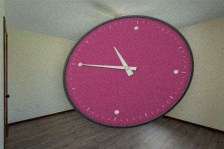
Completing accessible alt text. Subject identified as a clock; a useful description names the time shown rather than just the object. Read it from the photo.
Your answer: 10:45
